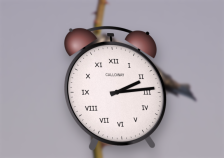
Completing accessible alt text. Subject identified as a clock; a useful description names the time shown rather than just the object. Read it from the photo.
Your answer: 2:14
